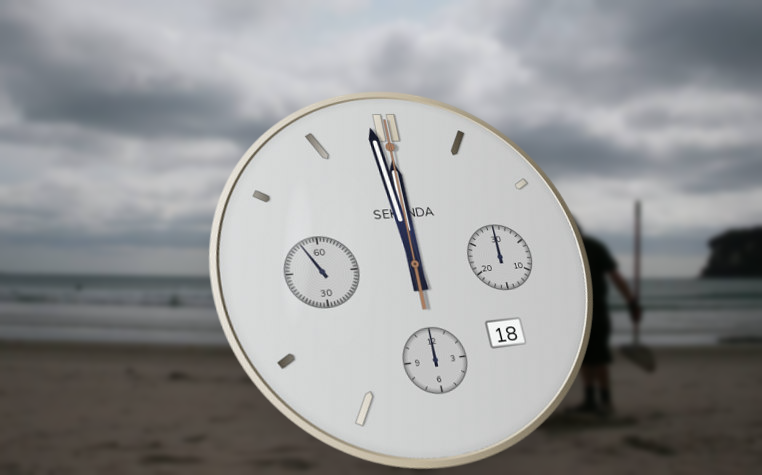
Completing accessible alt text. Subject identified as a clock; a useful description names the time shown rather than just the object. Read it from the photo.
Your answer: 11:58:55
